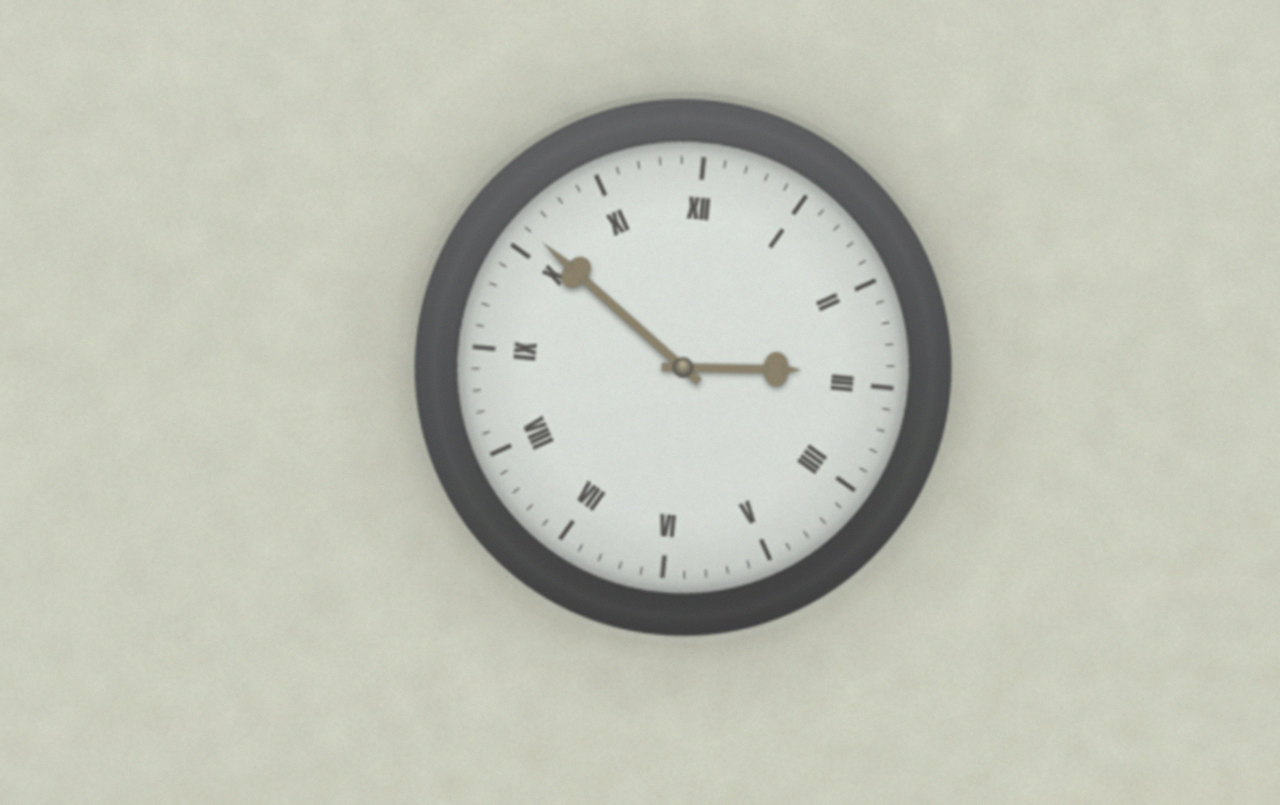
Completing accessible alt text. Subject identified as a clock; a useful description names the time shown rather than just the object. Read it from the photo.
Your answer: 2:51
